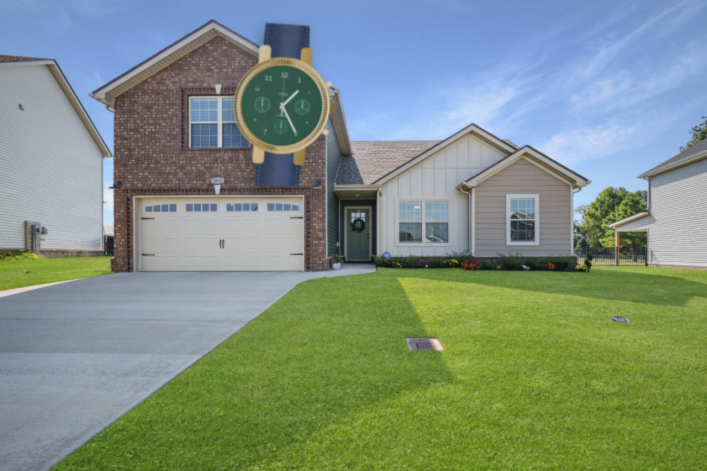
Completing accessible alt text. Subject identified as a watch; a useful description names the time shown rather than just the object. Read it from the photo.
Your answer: 1:25
